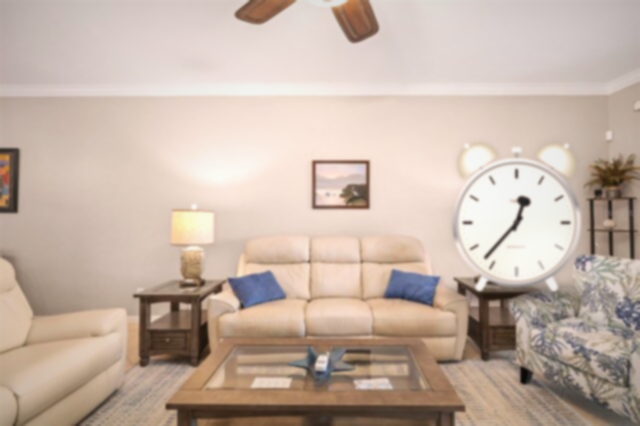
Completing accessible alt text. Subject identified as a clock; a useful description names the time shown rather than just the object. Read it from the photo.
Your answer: 12:37
